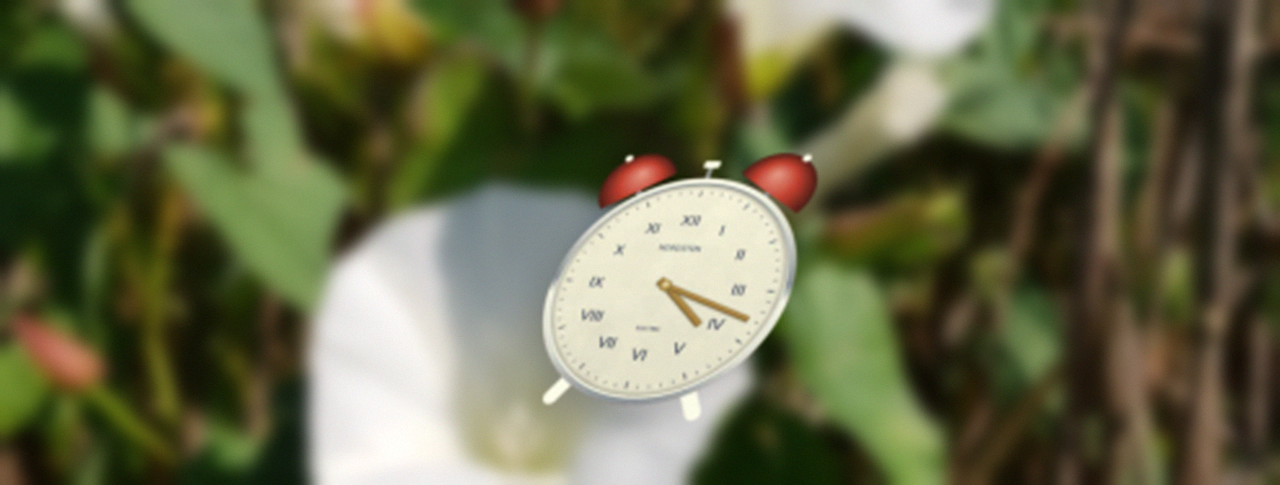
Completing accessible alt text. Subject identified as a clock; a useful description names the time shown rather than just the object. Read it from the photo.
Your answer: 4:18
